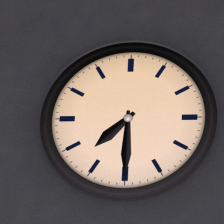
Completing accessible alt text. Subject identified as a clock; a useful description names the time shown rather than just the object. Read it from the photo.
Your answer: 7:30
